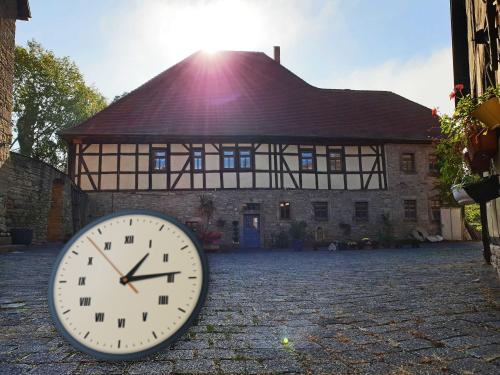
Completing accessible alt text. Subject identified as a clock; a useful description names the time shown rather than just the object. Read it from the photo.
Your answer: 1:13:53
